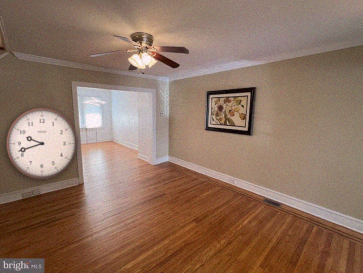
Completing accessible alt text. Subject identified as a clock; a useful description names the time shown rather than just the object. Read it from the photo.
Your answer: 9:42
